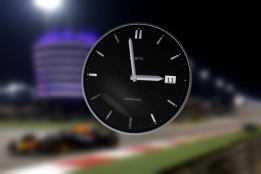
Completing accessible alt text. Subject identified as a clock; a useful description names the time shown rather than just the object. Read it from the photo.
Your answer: 2:58
